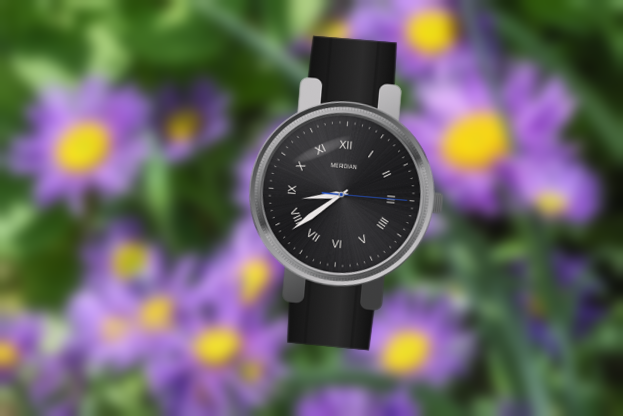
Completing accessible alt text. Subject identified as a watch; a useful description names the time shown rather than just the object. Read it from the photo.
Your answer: 8:38:15
